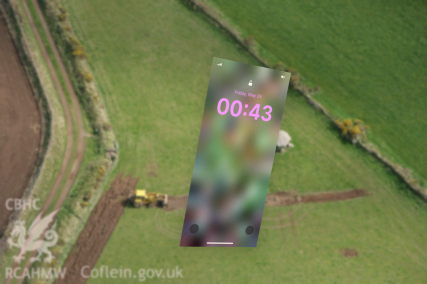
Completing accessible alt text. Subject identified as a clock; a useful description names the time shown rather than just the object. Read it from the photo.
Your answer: 0:43
